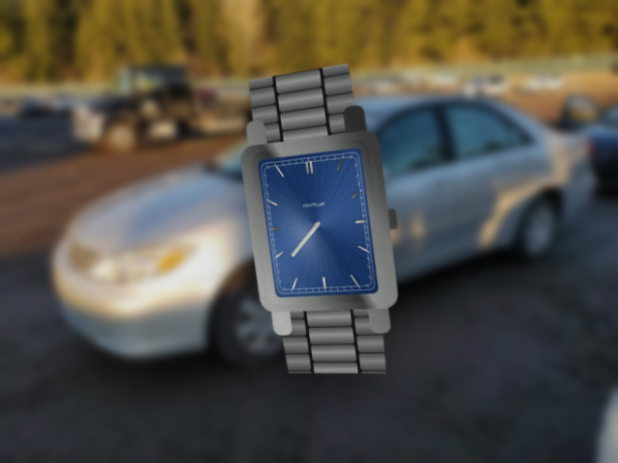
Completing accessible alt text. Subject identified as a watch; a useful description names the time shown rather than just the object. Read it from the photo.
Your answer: 7:38
